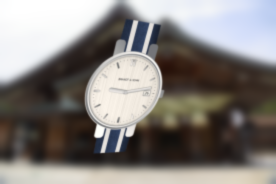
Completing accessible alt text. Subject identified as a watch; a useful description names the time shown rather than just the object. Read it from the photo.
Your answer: 9:13
